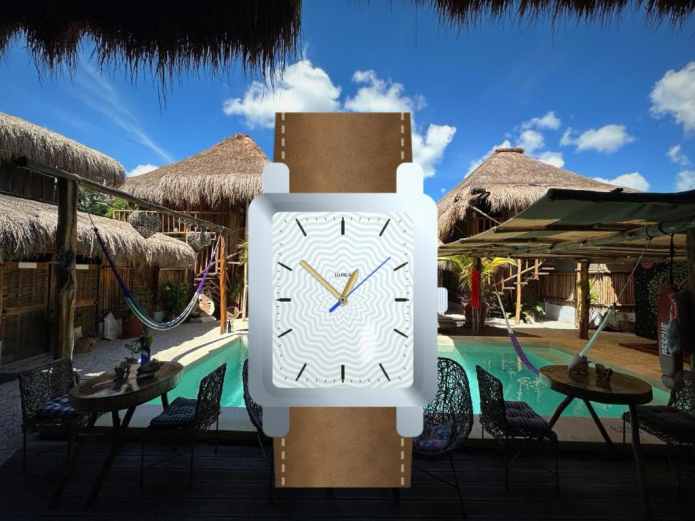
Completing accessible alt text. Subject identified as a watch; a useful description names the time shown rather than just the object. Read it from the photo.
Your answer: 12:52:08
